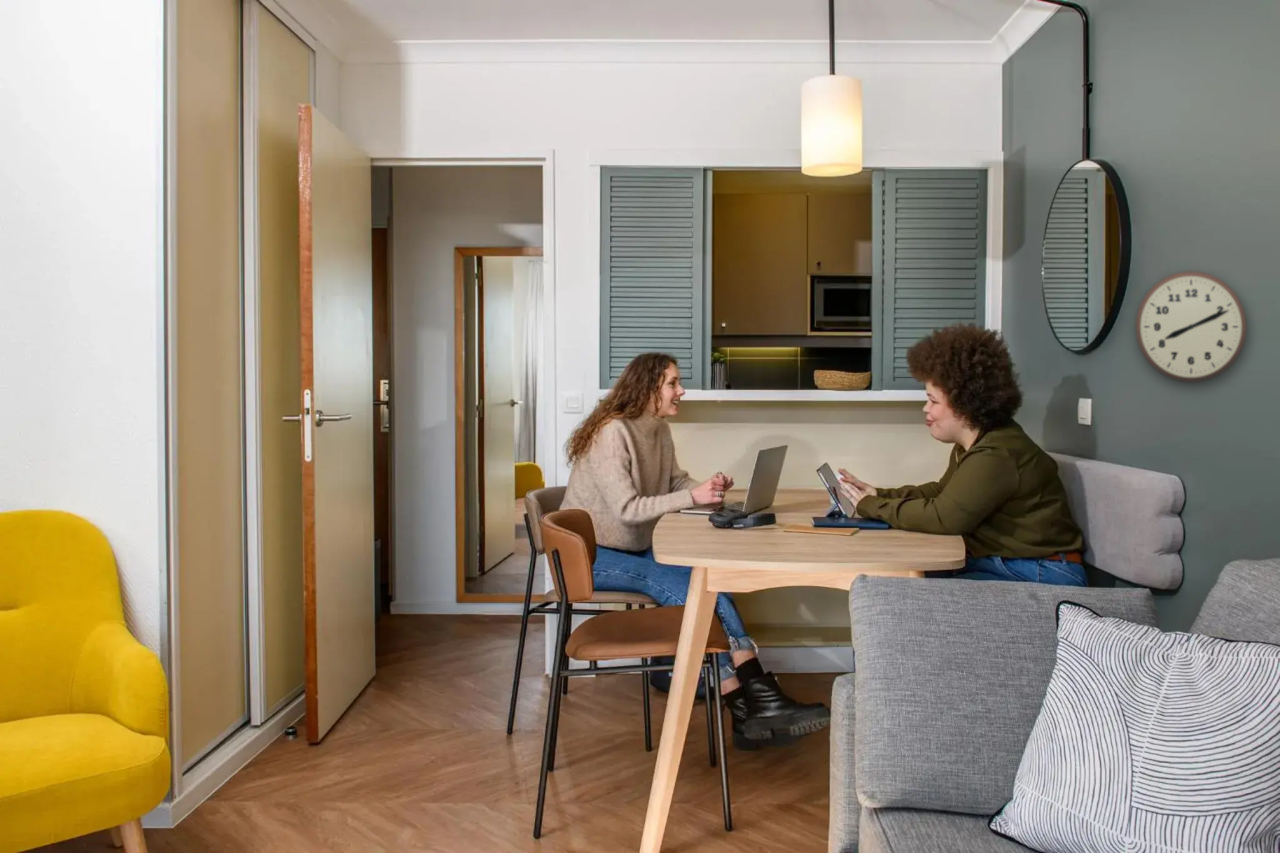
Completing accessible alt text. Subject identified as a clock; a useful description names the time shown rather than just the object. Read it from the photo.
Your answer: 8:11
